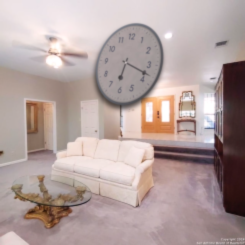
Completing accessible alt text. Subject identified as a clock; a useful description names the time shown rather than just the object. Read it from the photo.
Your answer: 6:18
